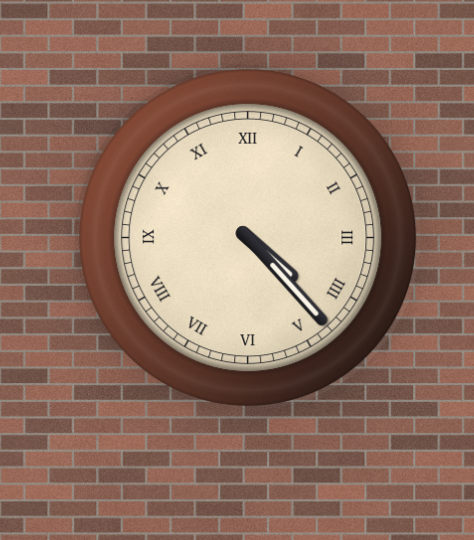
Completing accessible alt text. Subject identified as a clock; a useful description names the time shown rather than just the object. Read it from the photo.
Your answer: 4:23
